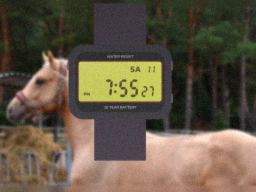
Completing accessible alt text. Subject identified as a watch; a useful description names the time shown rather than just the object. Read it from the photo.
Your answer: 7:55:27
